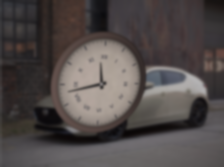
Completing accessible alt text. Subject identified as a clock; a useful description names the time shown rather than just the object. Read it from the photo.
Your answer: 11:43
